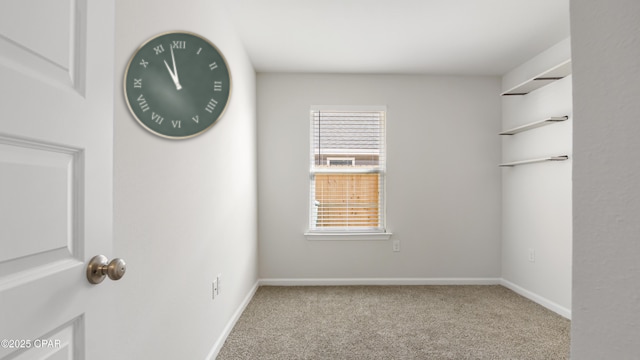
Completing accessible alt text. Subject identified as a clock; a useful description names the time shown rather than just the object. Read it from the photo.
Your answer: 10:58
